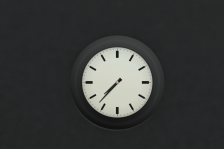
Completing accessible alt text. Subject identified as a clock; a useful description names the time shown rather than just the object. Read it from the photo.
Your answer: 7:37
